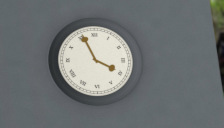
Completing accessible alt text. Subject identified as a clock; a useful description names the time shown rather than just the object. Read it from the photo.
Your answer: 3:56
